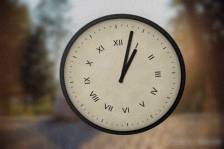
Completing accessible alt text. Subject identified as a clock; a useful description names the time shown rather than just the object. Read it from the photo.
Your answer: 1:03
